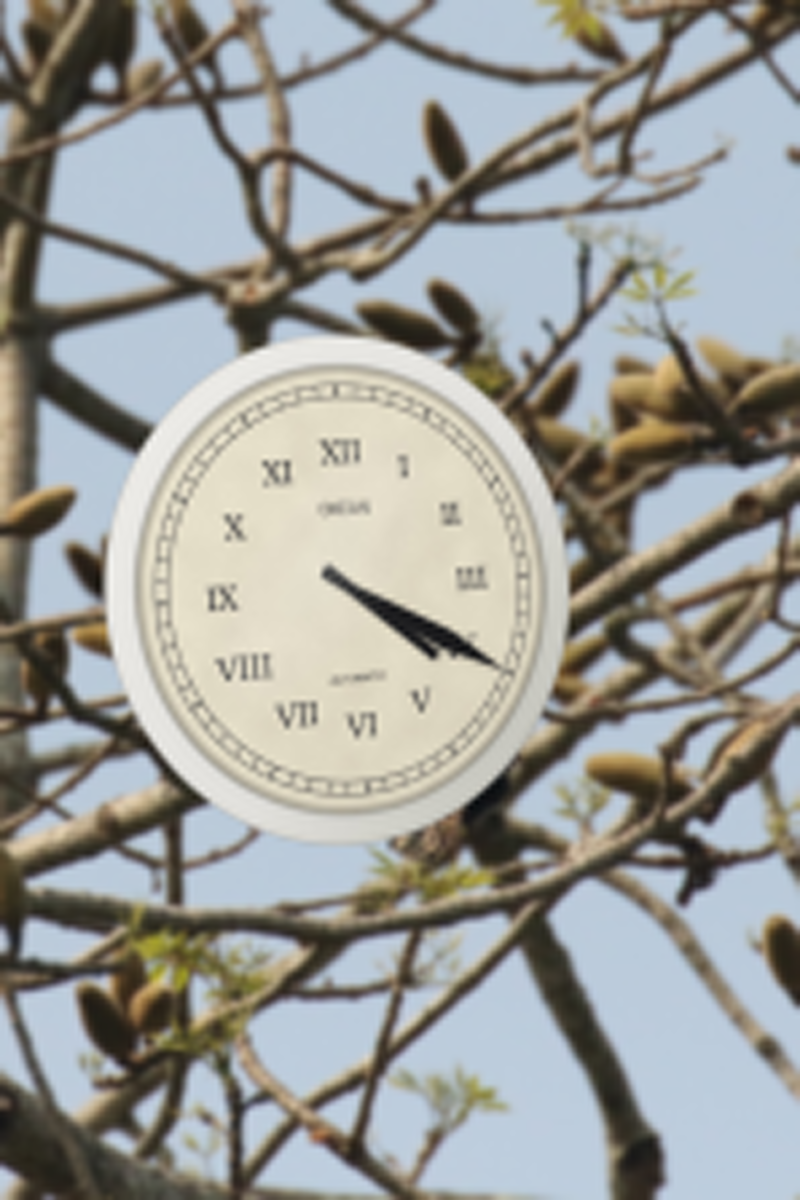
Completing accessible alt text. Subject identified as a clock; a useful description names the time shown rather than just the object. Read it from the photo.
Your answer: 4:20
